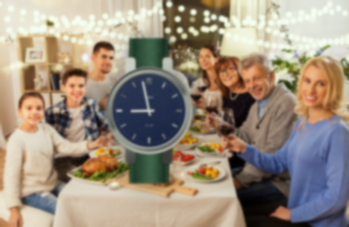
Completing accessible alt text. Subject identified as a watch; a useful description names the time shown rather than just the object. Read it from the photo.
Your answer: 8:58
